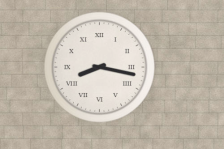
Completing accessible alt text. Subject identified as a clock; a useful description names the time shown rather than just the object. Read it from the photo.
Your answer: 8:17
